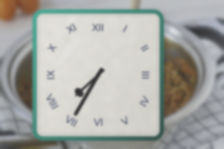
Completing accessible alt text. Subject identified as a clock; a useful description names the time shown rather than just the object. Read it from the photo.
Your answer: 7:35
